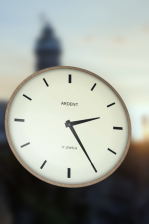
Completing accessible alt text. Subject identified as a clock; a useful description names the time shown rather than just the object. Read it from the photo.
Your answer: 2:25
